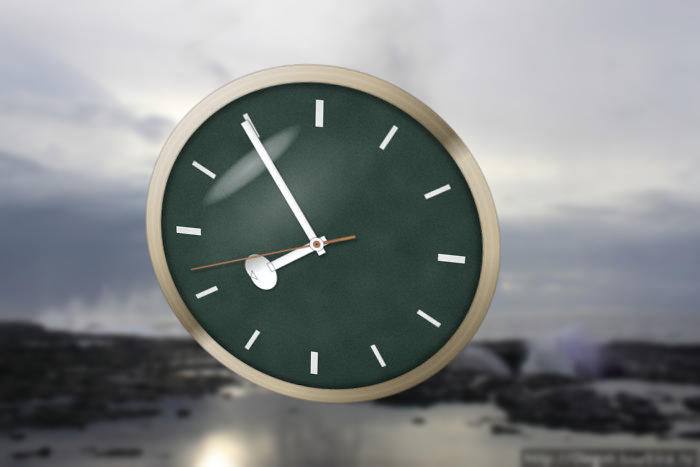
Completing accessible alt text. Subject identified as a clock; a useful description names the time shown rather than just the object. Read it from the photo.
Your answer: 7:54:42
